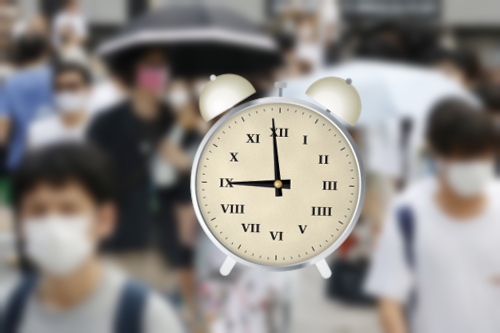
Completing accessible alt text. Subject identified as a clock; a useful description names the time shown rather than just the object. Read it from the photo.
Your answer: 8:59
